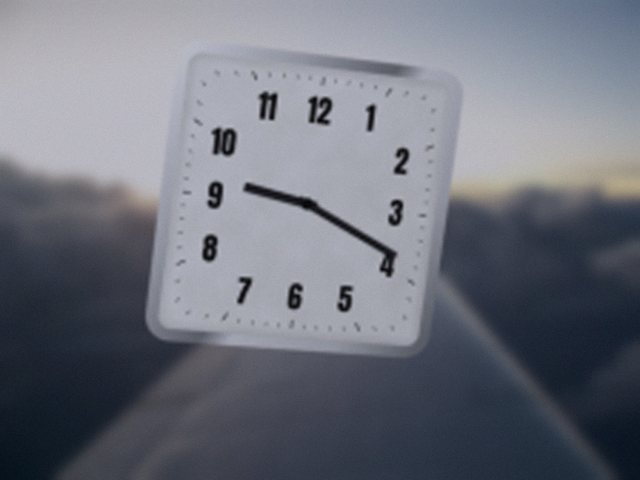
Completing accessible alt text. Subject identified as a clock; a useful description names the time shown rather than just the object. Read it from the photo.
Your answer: 9:19
